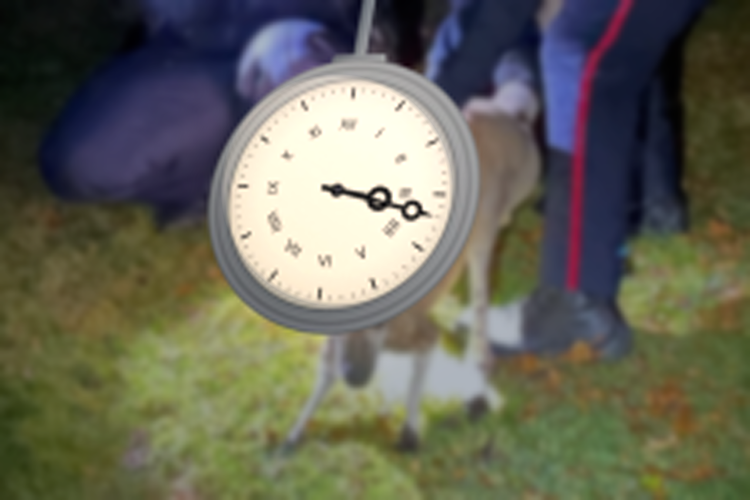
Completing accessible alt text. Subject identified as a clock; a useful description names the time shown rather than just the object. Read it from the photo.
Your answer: 3:17
